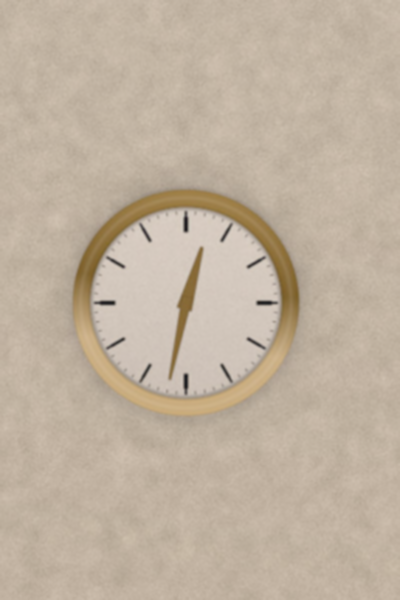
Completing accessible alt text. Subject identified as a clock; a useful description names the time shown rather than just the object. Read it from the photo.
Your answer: 12:32
